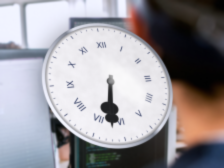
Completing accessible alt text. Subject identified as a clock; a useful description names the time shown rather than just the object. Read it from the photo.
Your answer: 6:32
